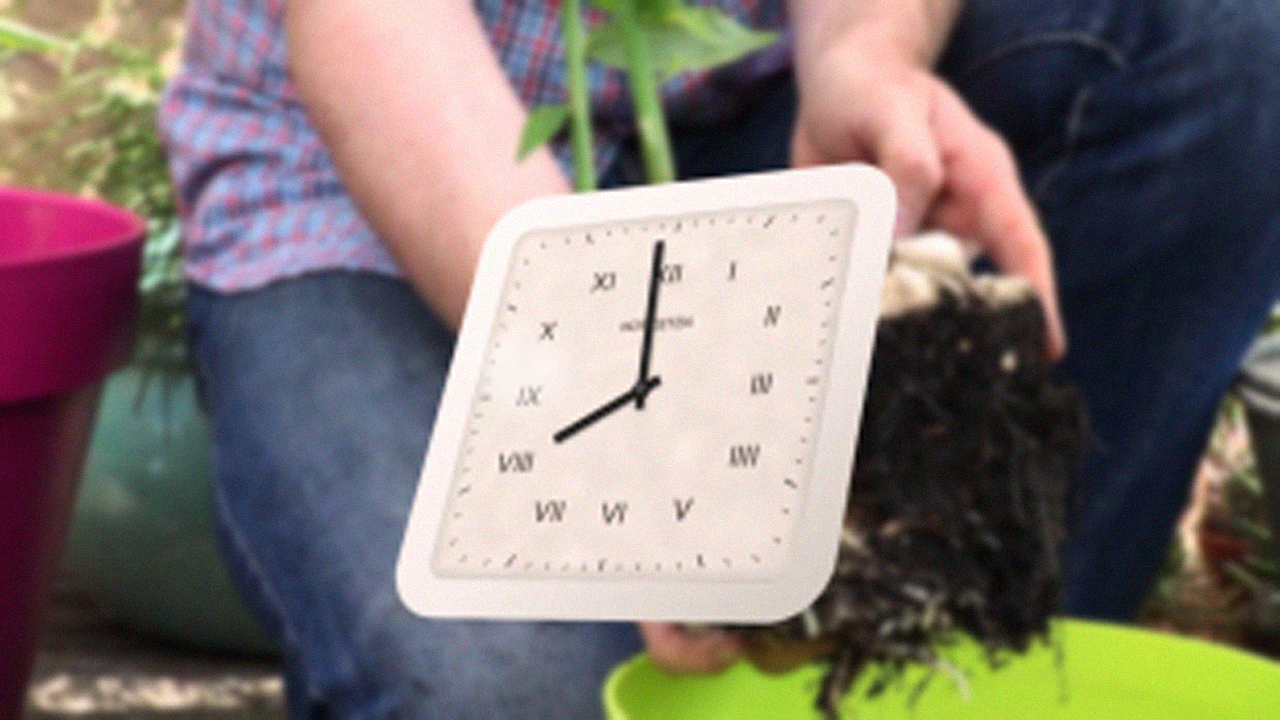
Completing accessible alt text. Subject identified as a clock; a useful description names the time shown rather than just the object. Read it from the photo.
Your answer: 7:59
